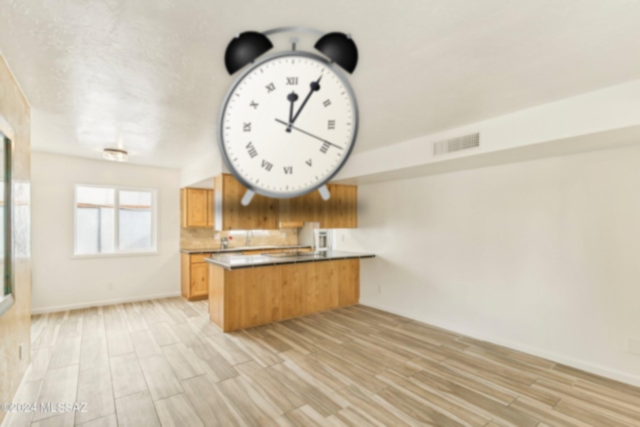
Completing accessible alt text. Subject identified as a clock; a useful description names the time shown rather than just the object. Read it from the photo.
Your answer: 12:05:19
